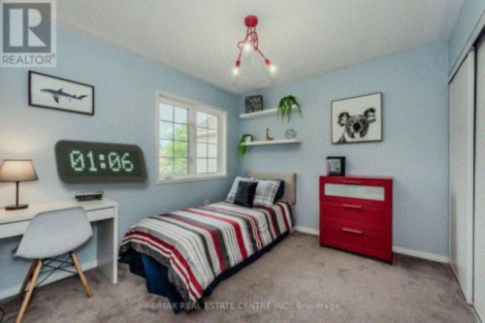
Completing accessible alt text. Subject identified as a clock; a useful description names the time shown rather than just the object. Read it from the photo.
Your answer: 1:06
